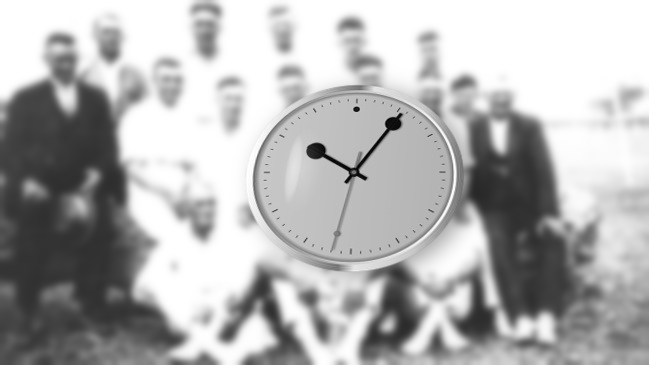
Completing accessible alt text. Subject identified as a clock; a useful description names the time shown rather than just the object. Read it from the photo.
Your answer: 10:05:32
